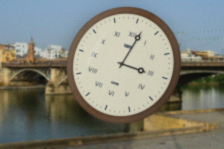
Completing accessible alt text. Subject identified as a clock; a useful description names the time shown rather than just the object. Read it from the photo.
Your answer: 3:02
